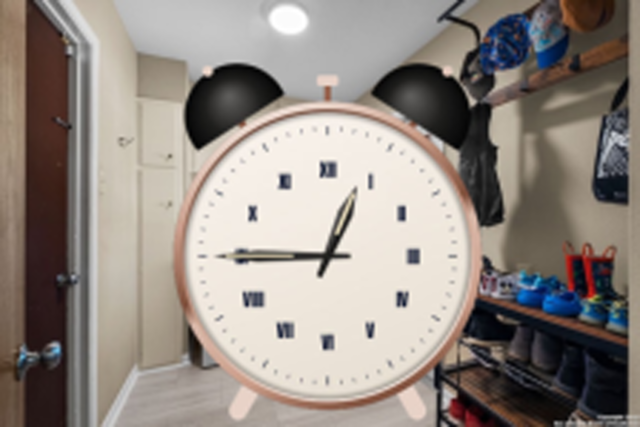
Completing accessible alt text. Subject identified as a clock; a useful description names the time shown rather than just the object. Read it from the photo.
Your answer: 12:45
